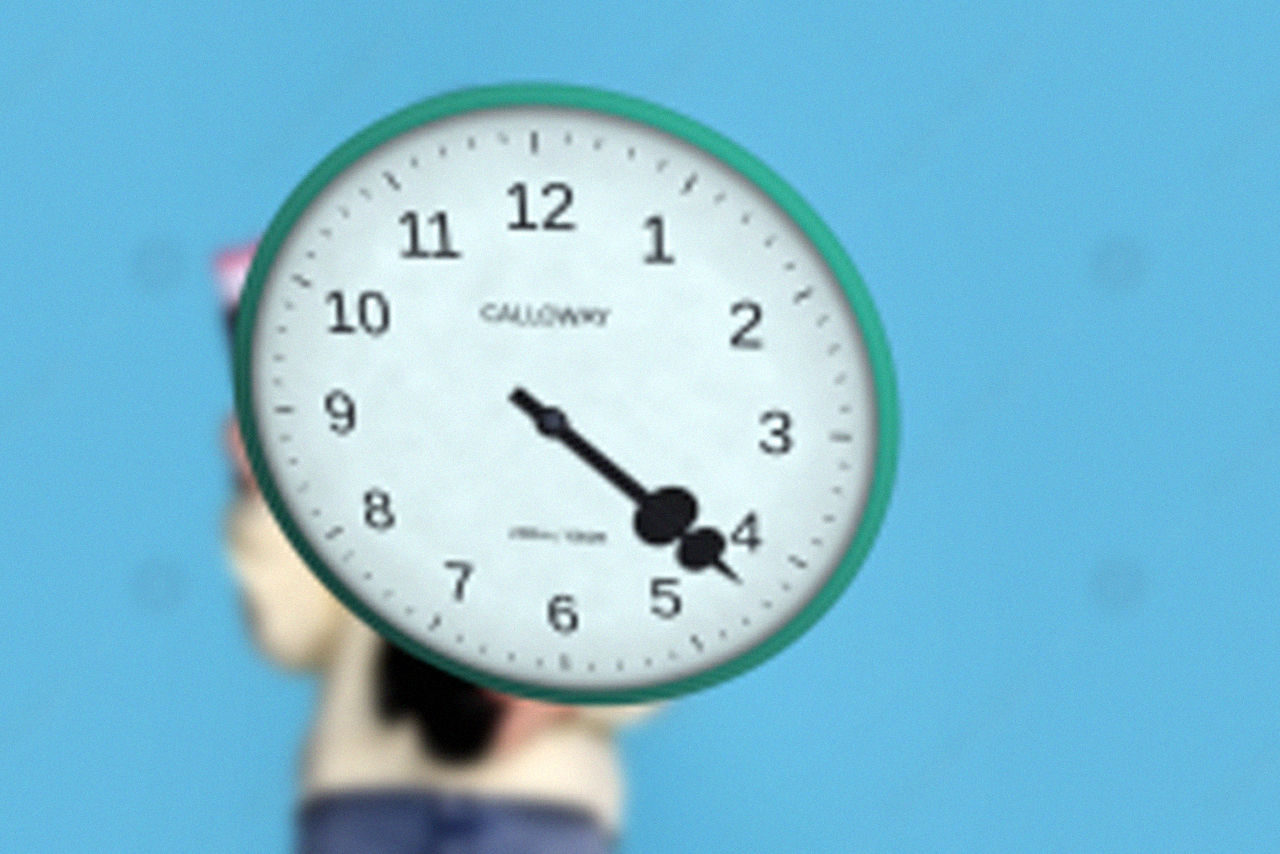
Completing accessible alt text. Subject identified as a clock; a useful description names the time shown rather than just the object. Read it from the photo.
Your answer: 4:22
